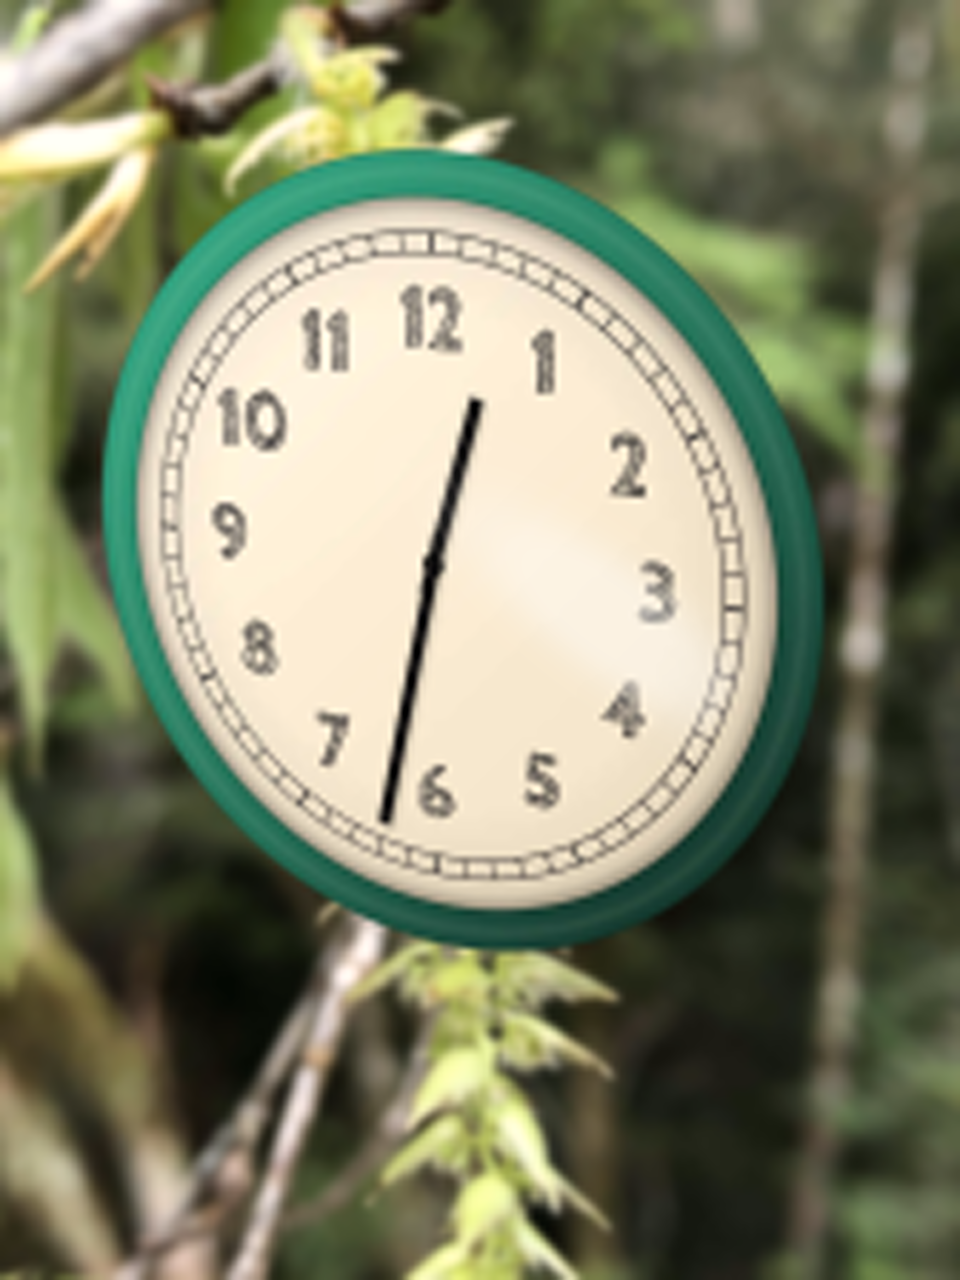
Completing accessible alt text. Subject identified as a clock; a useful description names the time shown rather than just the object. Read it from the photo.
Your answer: 12:32
